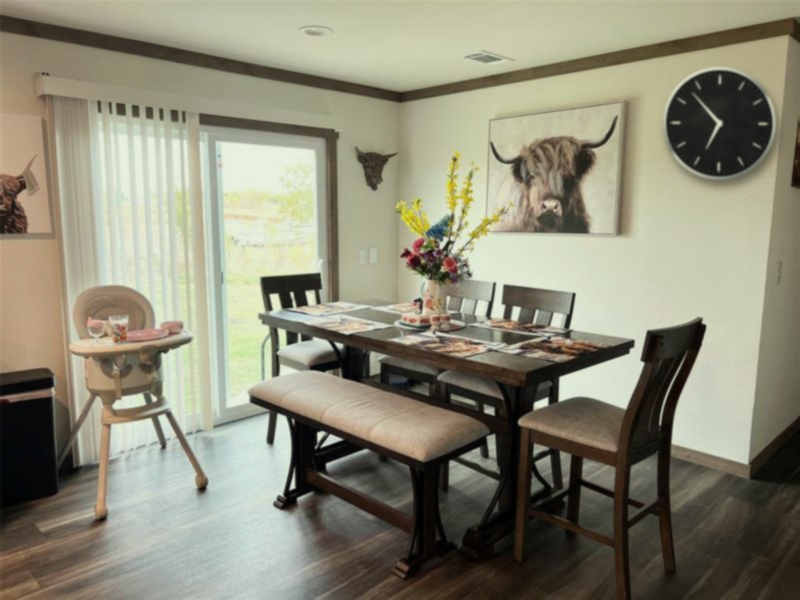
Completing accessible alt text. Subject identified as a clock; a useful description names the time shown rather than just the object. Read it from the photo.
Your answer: 6:53
